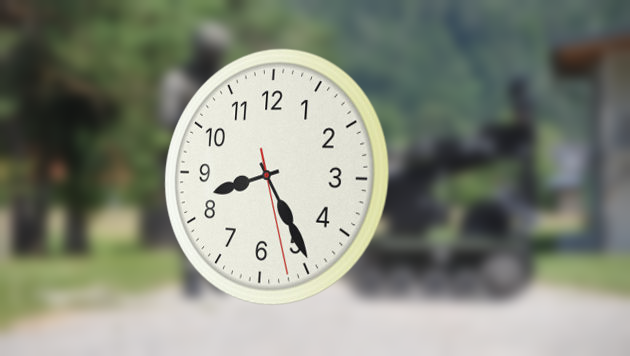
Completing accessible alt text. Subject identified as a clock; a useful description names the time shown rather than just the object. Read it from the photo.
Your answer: 8:24:27
